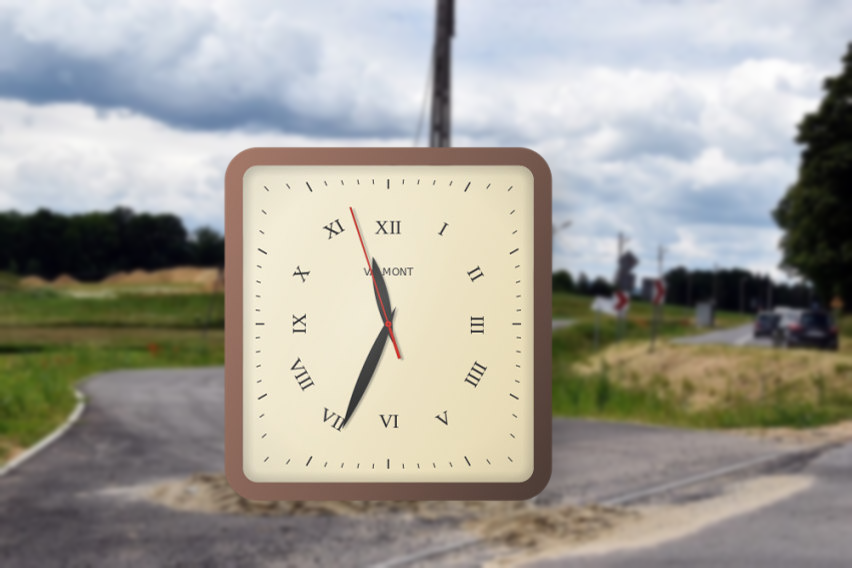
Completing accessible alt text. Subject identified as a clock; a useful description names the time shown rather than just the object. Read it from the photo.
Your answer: 11:33:57
